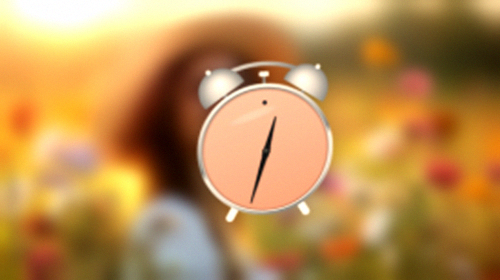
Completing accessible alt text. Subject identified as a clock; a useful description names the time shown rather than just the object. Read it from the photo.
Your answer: 12:33
